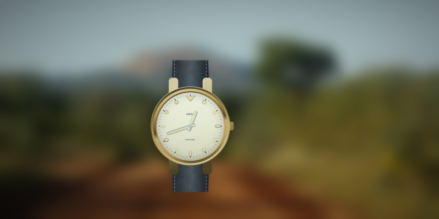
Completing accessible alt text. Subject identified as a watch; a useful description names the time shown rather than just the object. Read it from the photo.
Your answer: 12:42
